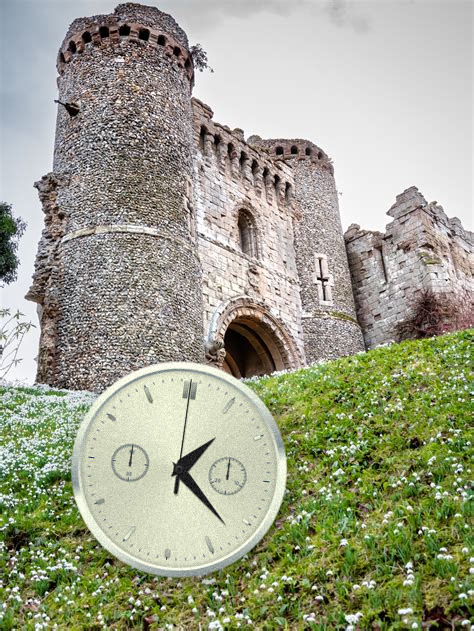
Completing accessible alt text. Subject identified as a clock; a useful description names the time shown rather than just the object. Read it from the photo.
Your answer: 1:22
